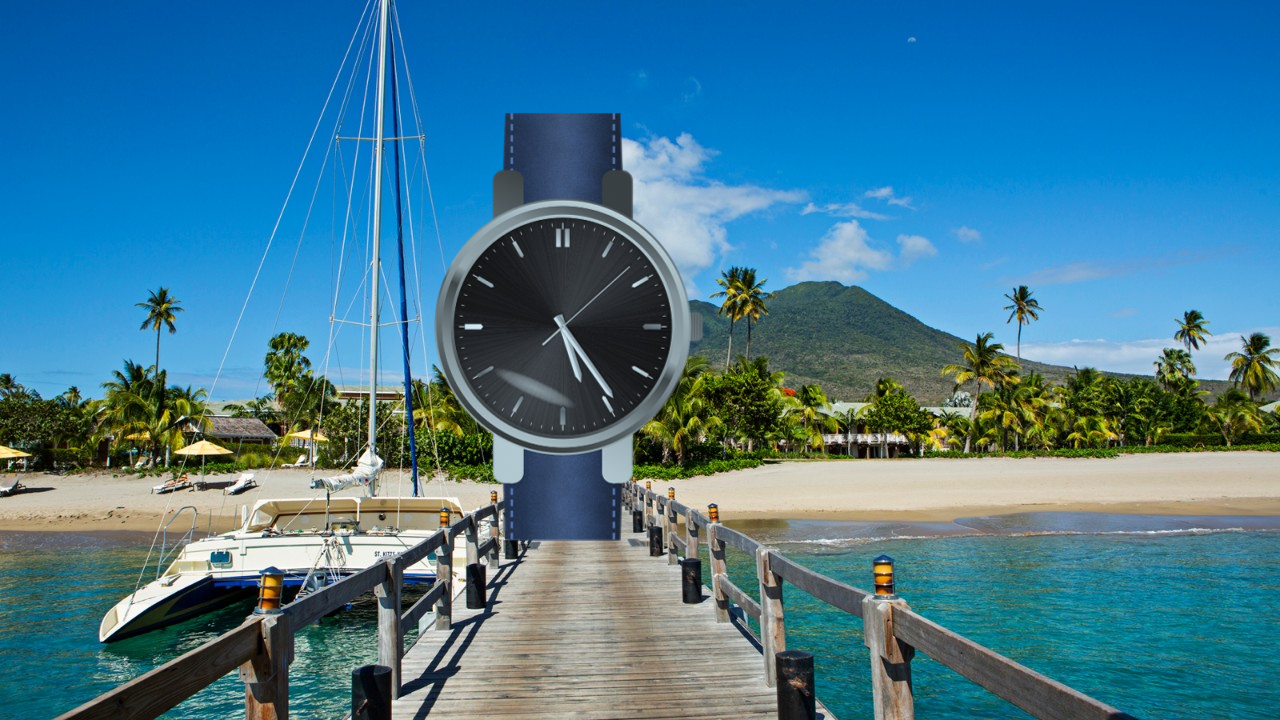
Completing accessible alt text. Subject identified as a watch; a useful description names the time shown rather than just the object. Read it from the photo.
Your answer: 5:24:08
